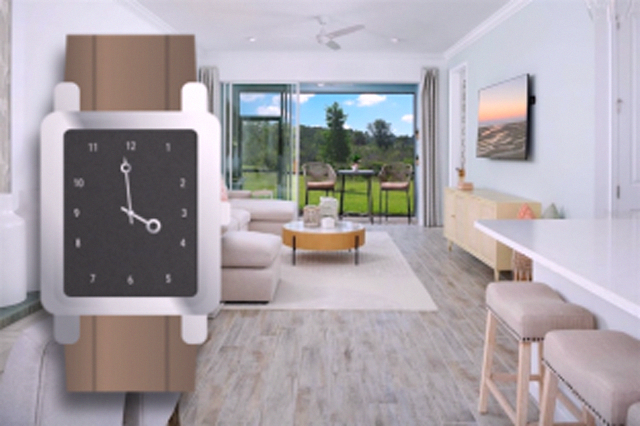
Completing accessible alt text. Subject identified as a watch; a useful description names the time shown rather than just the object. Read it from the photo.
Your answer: 3:59
